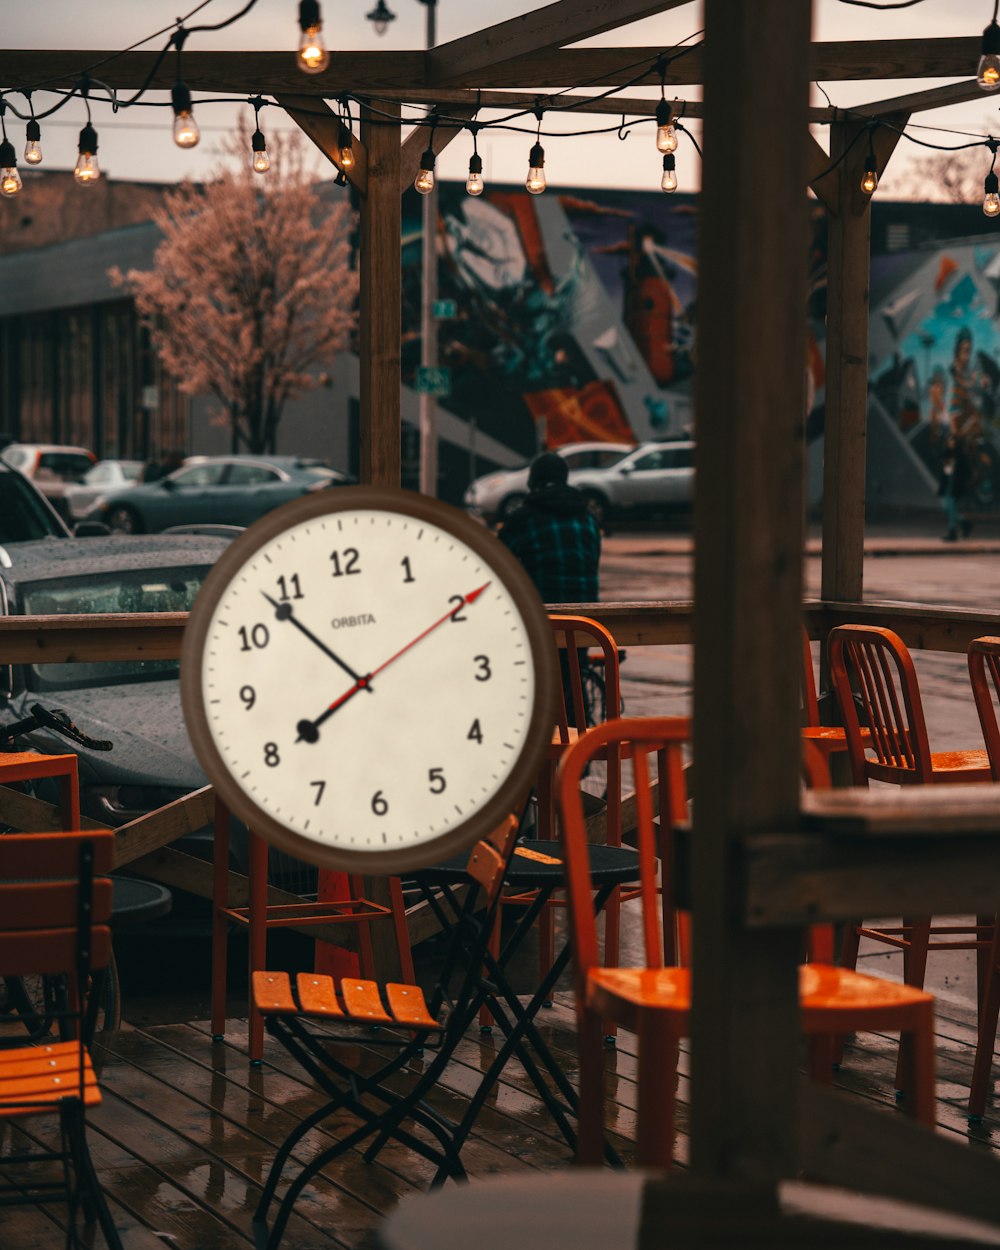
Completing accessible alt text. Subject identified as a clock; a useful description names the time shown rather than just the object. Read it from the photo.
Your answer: 7:53:10
